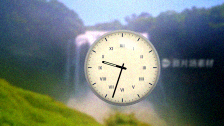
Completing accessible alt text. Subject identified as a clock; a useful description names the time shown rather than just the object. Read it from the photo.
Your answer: 9:33
